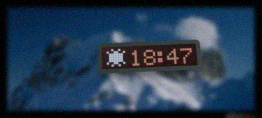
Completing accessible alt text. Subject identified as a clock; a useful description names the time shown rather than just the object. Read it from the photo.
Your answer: 18:47
